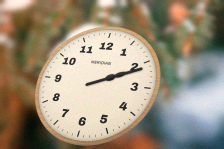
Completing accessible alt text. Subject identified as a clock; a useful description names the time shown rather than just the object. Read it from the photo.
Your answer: 2:11
